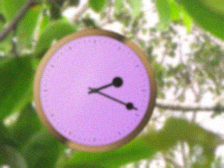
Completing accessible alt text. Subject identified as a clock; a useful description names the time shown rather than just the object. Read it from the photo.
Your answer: 2:19
